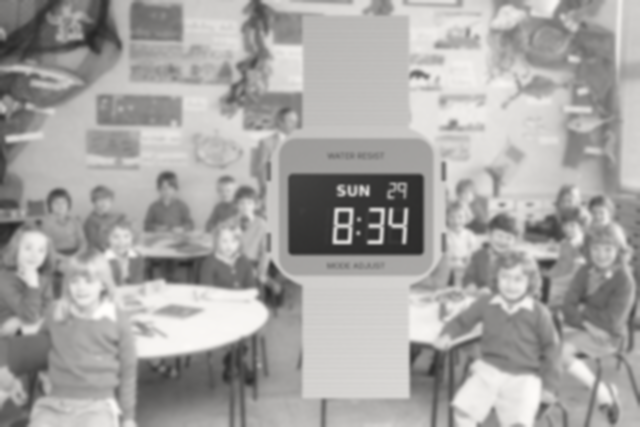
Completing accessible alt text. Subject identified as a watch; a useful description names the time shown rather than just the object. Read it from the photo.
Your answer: 8:34
